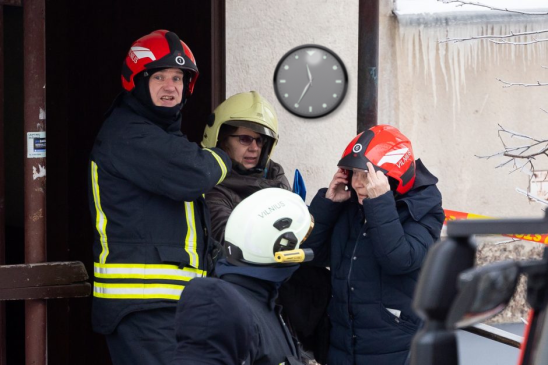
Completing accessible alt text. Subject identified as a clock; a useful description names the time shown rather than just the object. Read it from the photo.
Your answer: 11:35
